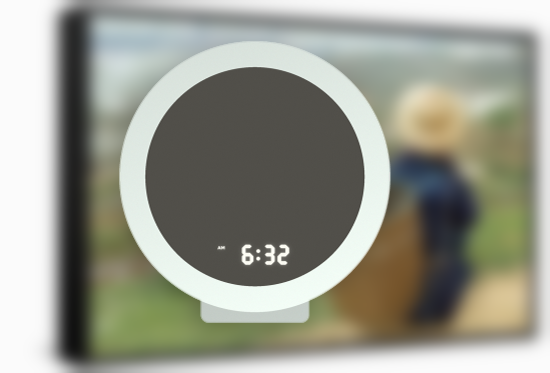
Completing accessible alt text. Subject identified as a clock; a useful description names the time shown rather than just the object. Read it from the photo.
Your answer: 6:32
